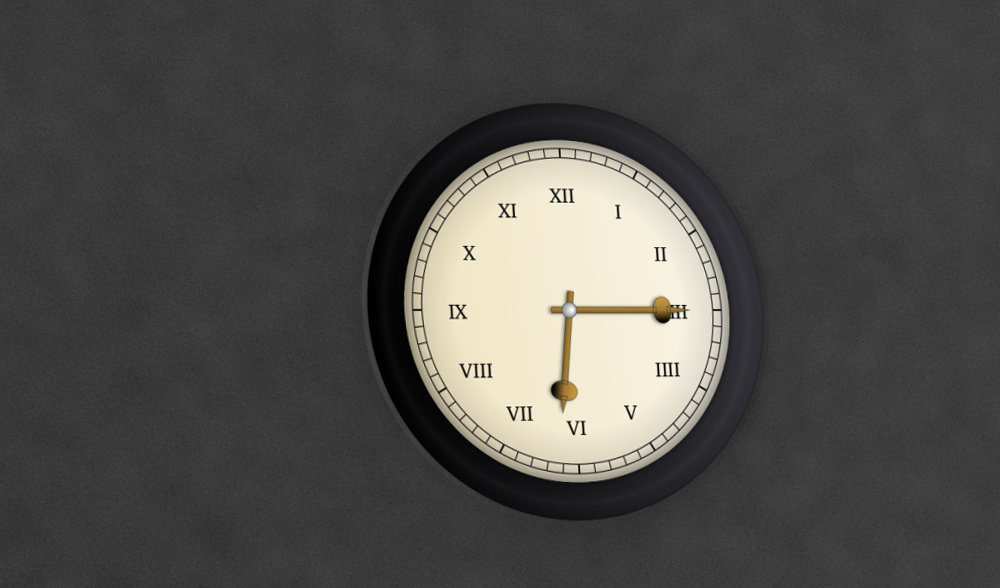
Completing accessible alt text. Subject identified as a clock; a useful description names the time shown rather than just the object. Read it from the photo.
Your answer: 6:15
